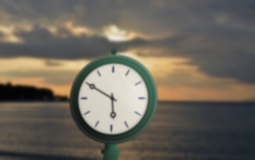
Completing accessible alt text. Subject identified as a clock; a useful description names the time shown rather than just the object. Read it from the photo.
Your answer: 5:50
